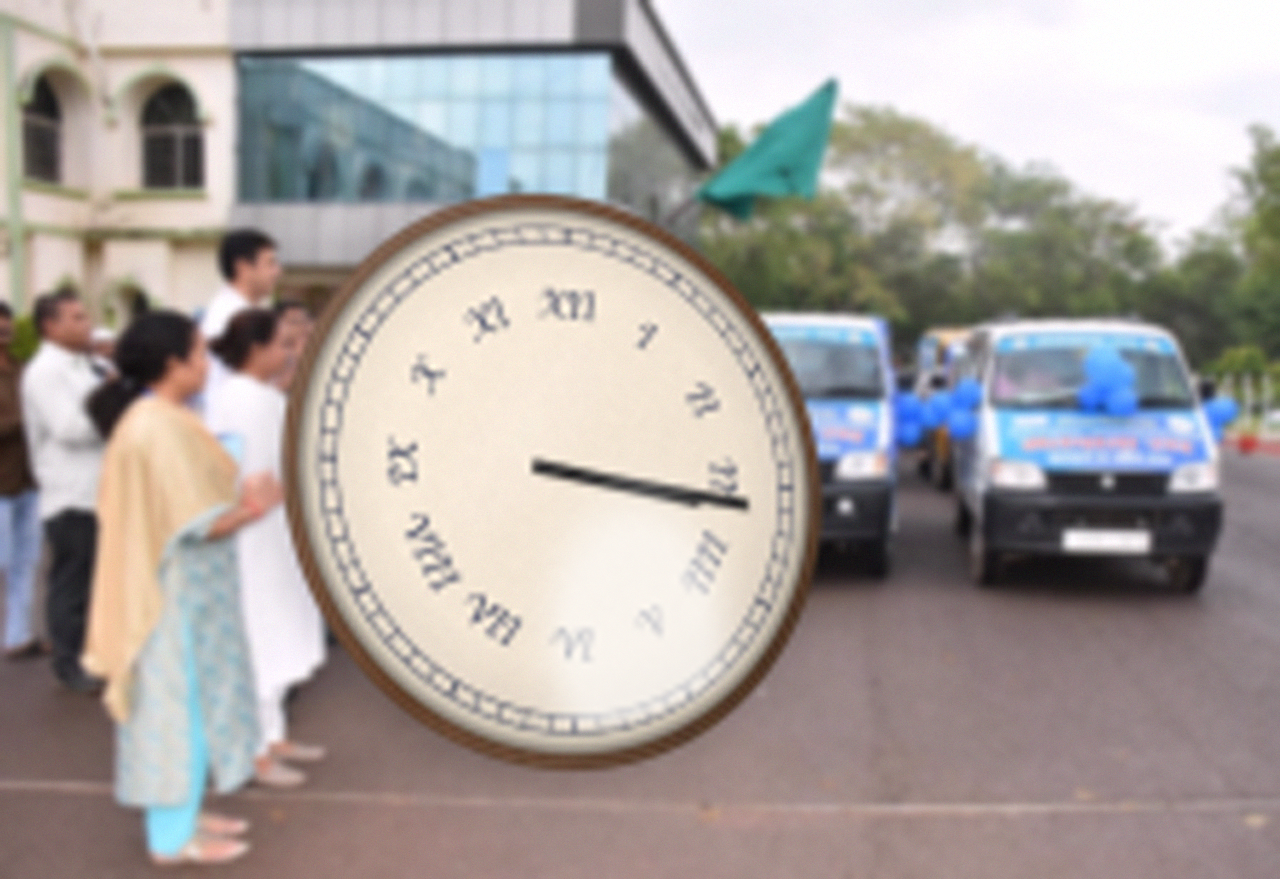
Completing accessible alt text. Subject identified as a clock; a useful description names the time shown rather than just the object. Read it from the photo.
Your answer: 3:16
